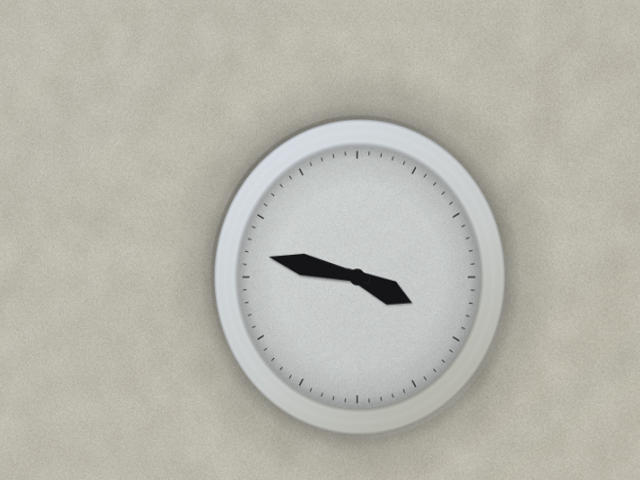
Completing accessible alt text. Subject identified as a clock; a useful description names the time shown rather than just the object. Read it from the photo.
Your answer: 3:47
